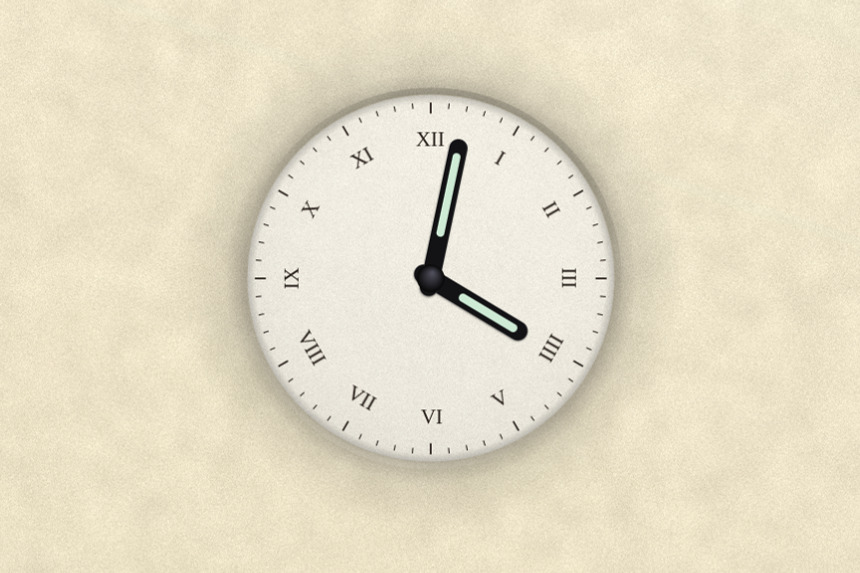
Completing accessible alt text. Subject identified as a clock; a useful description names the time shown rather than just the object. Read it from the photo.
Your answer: 4:02
